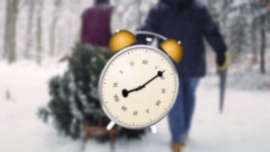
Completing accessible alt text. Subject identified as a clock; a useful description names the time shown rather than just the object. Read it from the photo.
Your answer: 8:08
